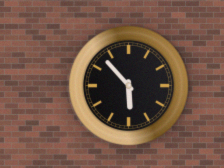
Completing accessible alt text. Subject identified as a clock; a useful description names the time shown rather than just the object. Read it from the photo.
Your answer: 5:53
